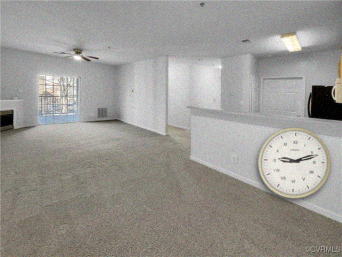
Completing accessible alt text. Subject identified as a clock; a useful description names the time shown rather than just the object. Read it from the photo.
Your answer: 9:12
